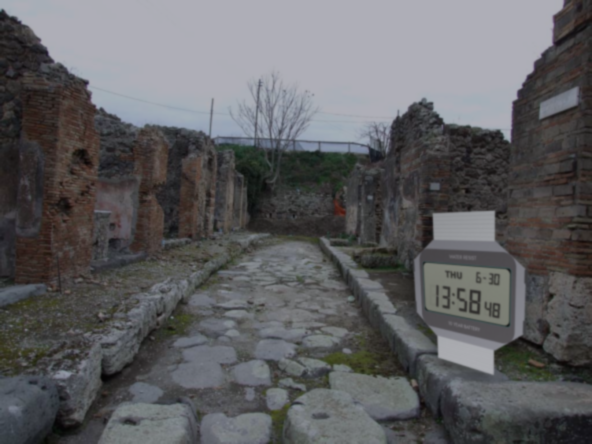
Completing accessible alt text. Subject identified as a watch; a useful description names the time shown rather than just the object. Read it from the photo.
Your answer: 13:58:48
